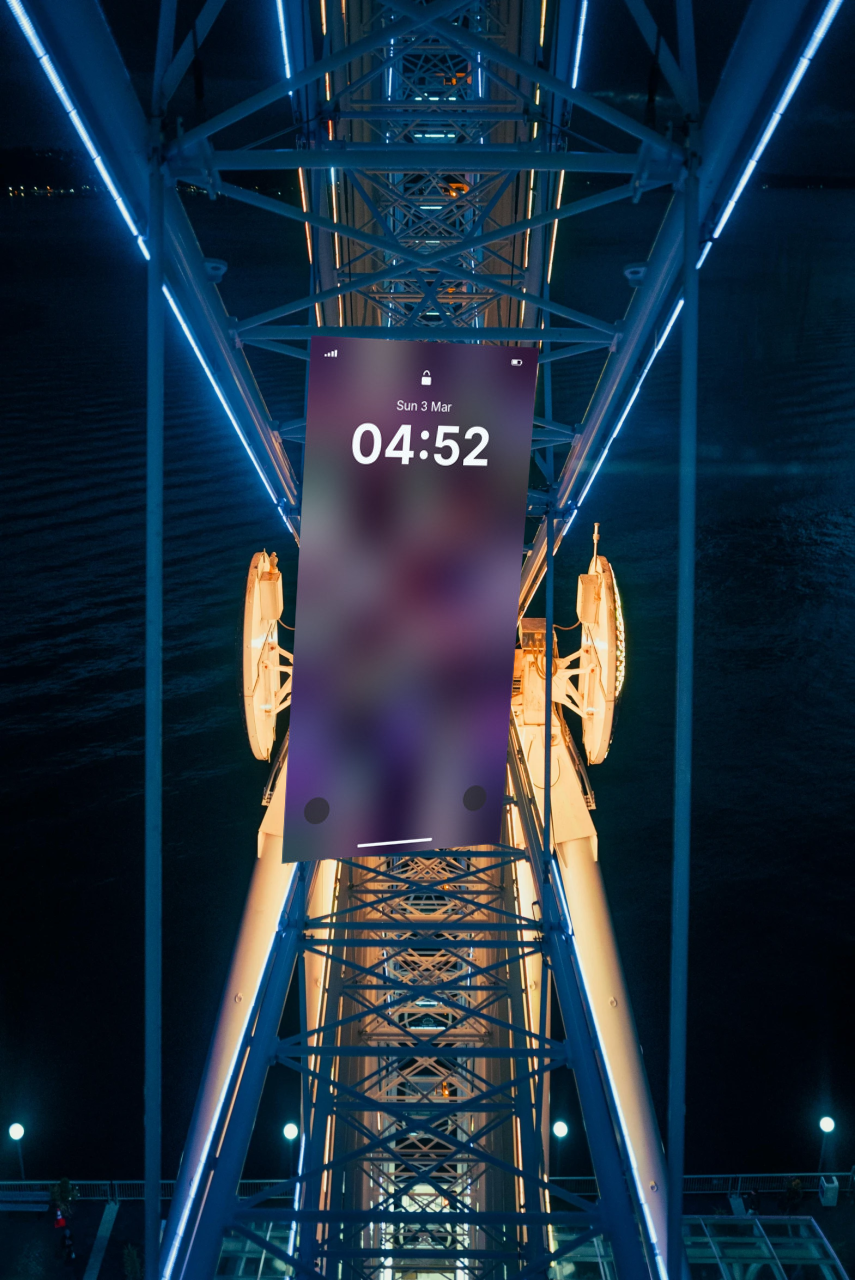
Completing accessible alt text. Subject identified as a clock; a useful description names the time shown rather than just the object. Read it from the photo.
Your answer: 4:52
